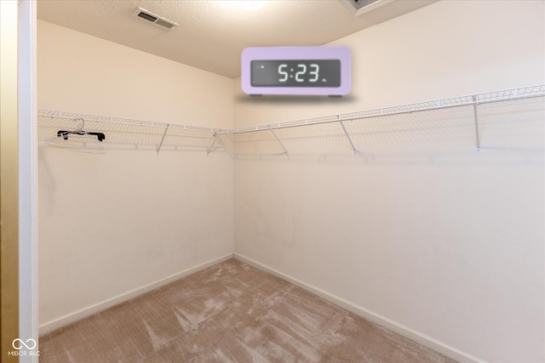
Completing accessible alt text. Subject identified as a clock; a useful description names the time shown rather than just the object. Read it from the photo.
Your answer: 5:23
